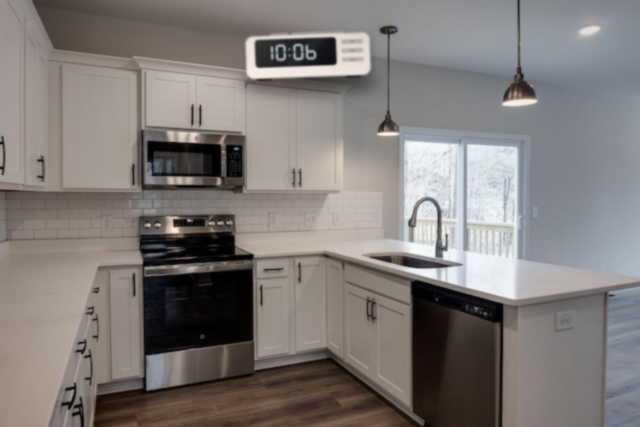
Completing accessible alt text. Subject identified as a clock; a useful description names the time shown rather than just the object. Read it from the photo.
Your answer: 10:06
